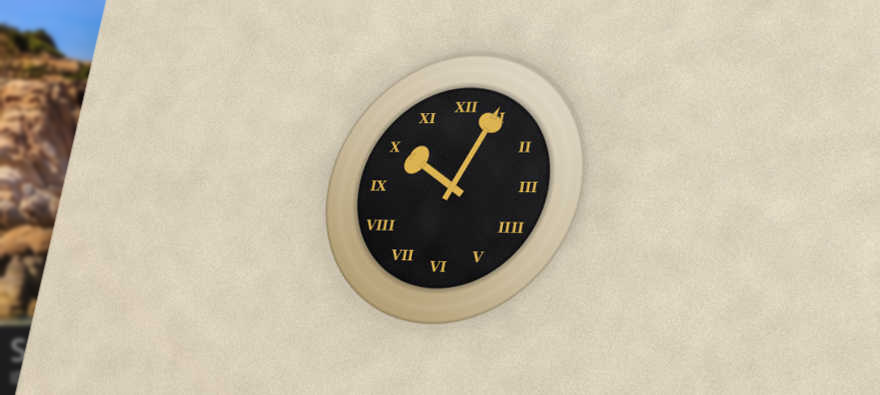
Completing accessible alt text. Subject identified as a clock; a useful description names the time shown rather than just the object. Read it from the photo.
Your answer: 10:04
